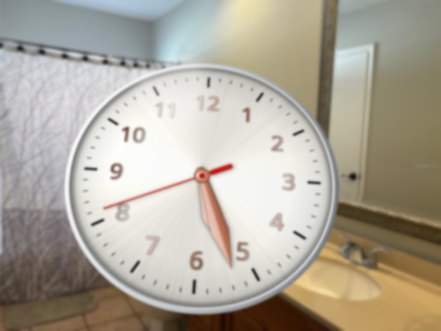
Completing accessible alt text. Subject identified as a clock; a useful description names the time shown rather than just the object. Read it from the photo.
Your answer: 5:26:41
